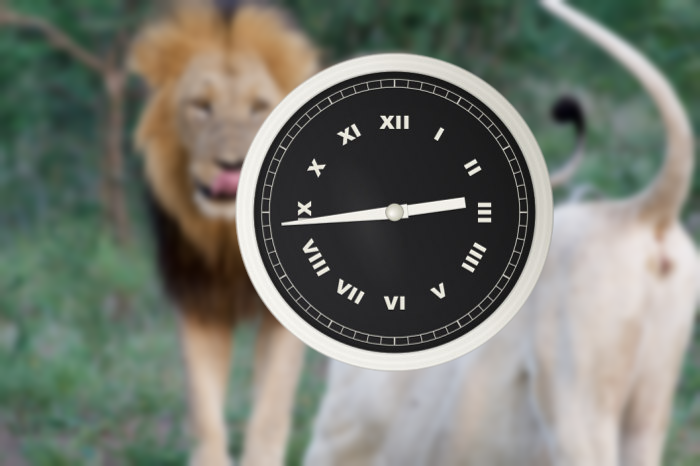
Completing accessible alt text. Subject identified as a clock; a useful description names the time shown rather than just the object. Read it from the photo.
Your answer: 2:44
